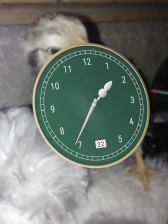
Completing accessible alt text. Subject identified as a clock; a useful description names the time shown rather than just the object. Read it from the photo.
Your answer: 1:36
